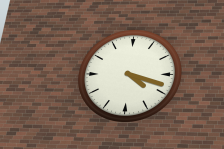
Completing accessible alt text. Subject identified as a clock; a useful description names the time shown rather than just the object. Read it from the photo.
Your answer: 4:18
